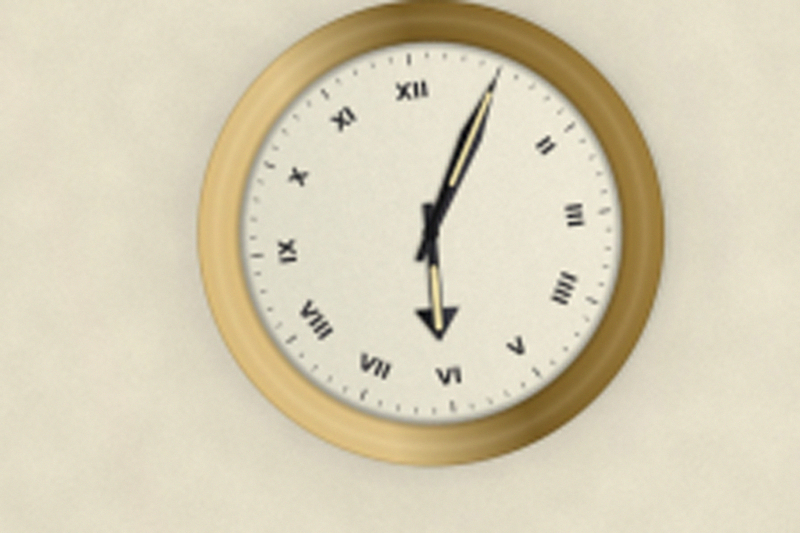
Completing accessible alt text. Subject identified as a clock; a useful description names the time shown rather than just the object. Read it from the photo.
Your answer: 6:05
